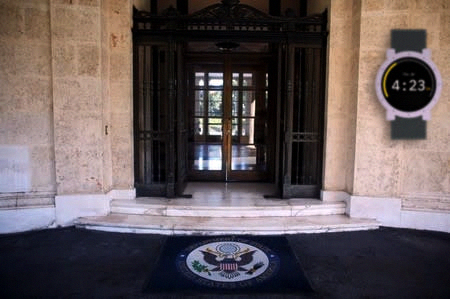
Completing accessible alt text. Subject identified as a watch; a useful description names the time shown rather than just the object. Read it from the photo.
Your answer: 4:23
